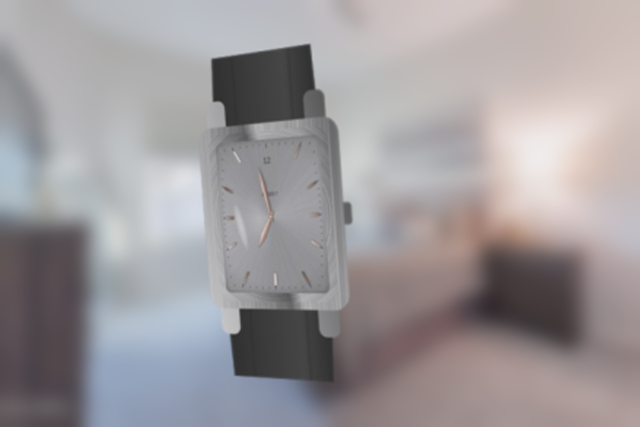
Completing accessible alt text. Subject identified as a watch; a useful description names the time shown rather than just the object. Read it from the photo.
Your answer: 6:58
